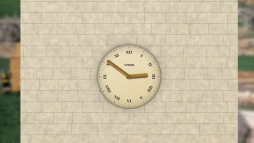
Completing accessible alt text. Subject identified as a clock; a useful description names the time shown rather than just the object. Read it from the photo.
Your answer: 2:51
